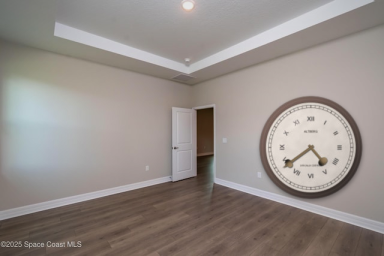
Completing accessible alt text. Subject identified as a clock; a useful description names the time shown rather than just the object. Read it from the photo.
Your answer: 4:39
